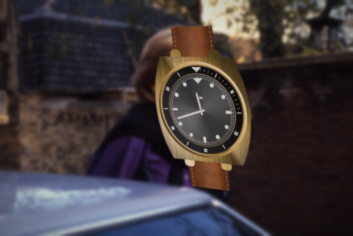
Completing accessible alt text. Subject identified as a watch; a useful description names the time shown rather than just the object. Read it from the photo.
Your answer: 11:42
